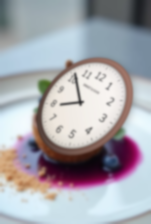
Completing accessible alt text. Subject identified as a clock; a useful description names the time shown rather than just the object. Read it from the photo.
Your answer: 7:51
